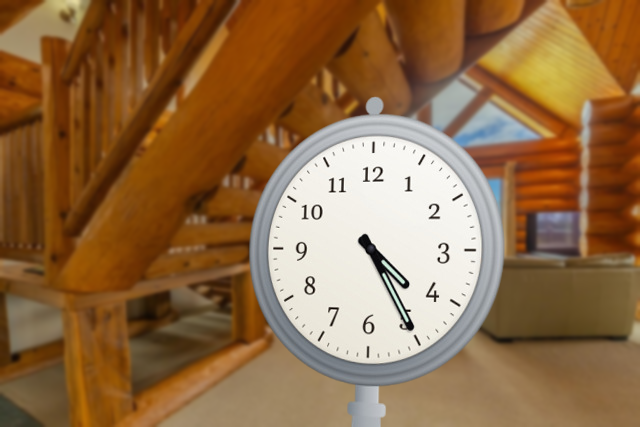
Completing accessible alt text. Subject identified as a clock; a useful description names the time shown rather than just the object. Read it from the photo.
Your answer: 4:25
